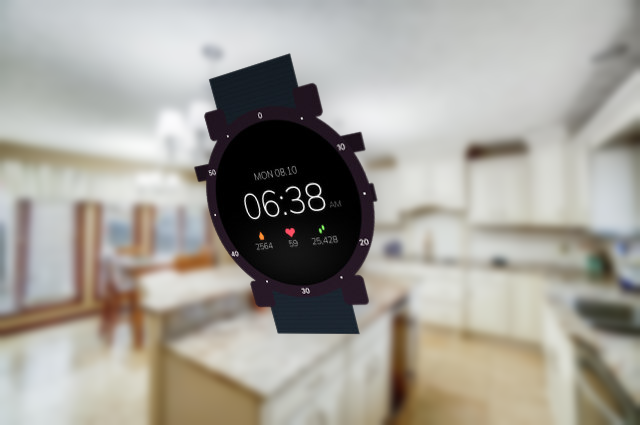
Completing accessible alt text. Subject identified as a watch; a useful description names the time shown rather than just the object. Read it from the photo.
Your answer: 6:38
